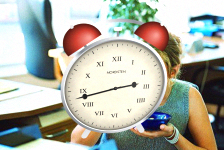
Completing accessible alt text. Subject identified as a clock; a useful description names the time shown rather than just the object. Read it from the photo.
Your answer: 2:43
